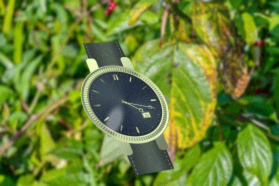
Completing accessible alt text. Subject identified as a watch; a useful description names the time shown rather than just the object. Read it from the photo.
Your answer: 4:18
